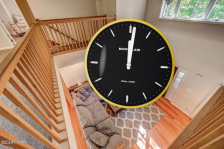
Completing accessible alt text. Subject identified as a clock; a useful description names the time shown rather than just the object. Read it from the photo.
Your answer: 12:01
